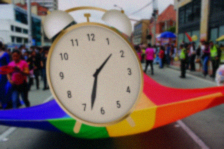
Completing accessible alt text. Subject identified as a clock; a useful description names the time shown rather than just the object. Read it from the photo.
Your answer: 1:33
